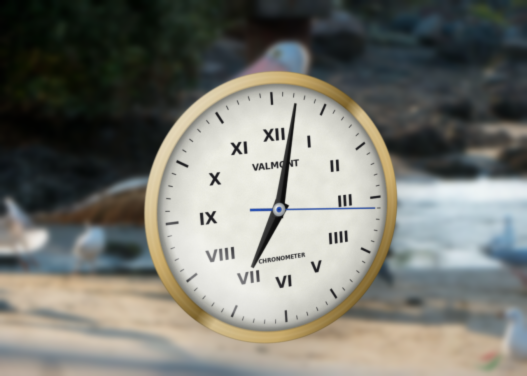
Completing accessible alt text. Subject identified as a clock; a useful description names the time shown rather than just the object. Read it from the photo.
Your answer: 7:02:16
